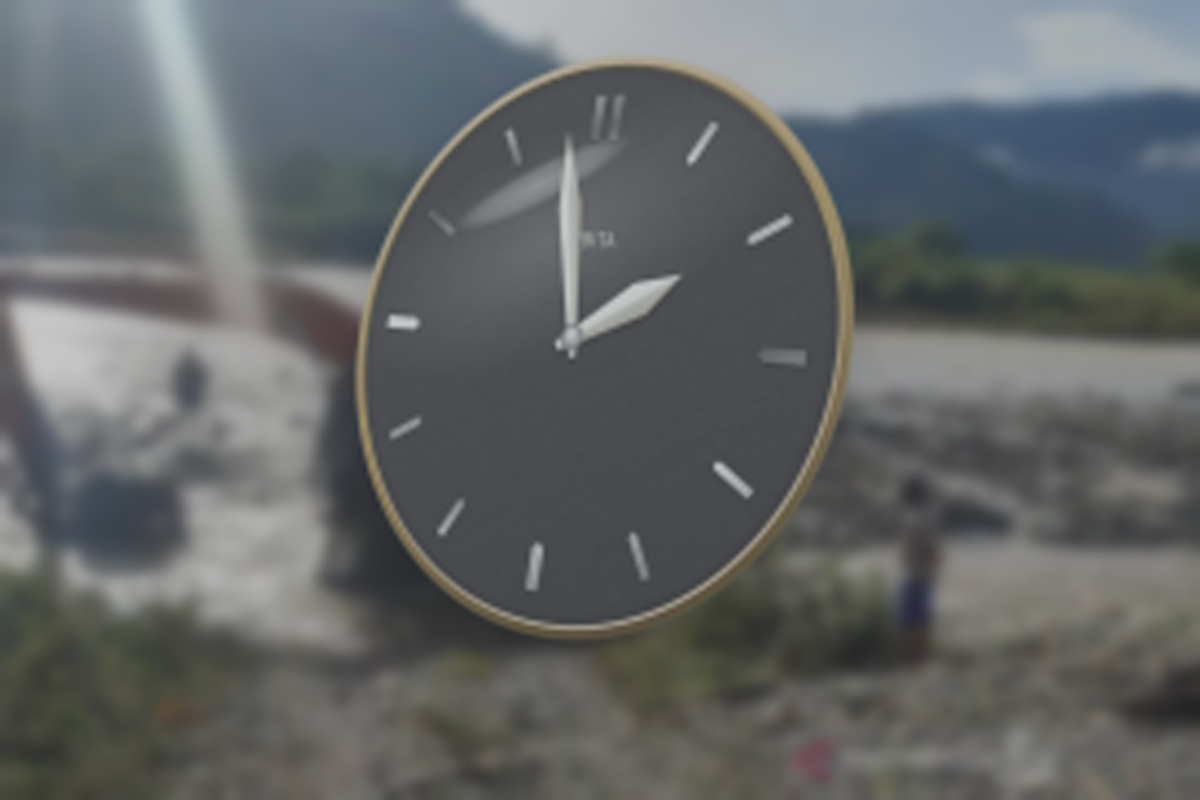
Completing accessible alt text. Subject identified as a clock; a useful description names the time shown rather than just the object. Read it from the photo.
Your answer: 1:58
